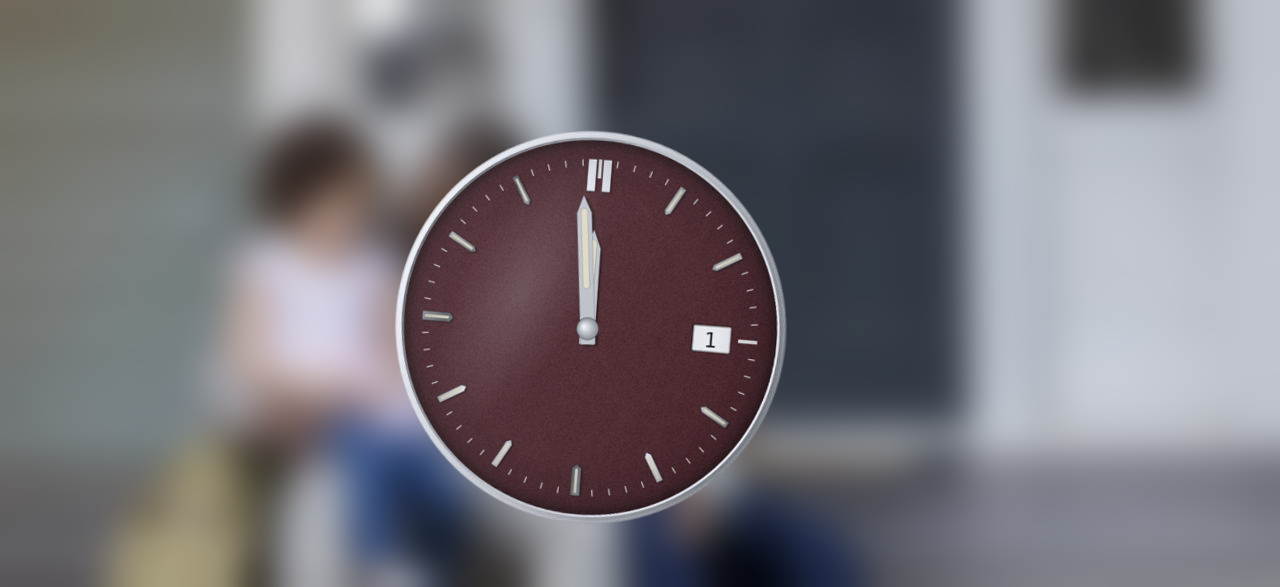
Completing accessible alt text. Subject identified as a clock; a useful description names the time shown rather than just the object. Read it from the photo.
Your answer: 11:59
